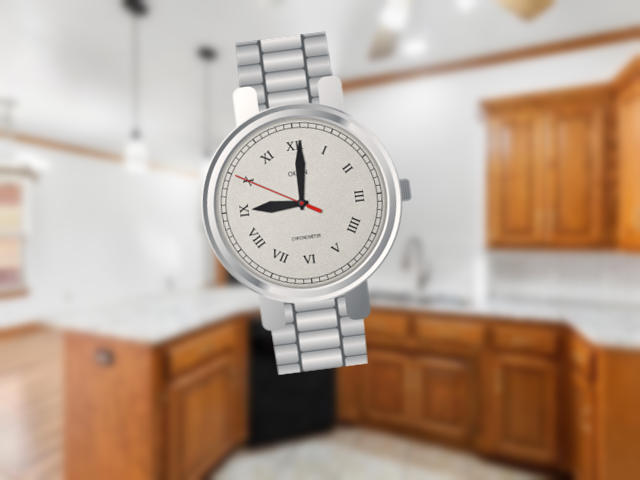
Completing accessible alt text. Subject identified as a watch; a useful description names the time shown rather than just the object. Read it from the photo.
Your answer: 9:00:50
